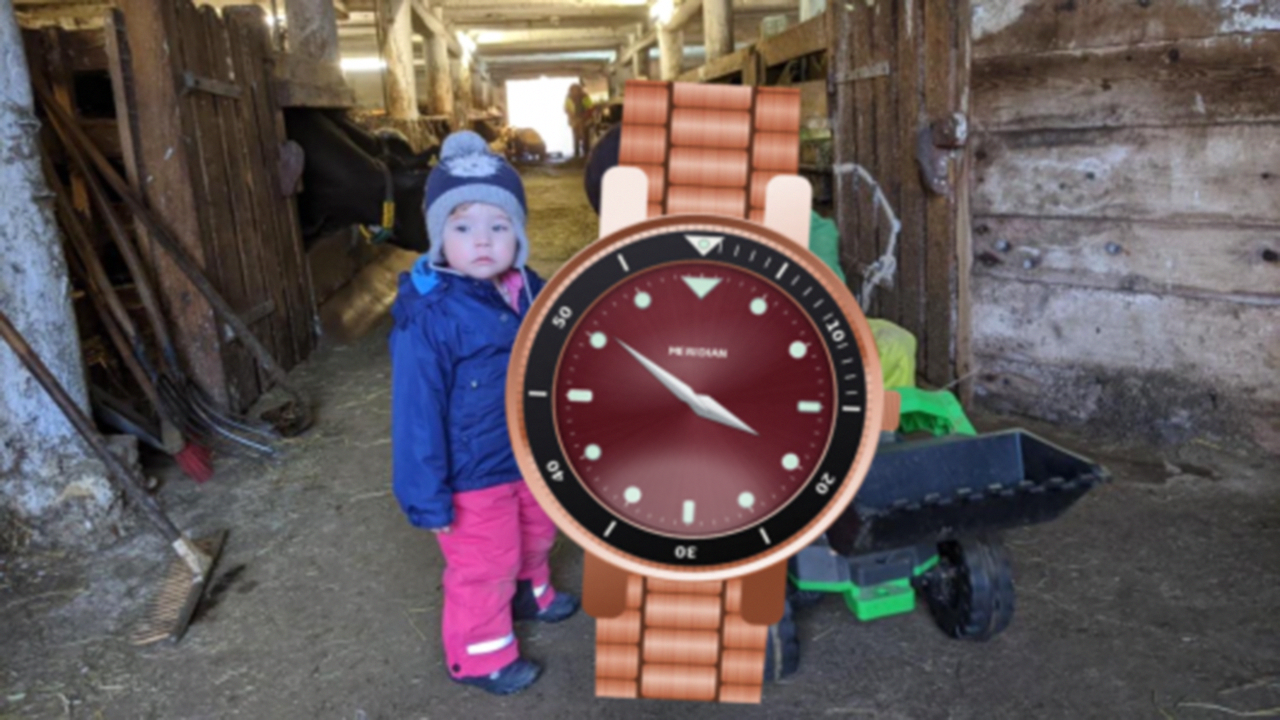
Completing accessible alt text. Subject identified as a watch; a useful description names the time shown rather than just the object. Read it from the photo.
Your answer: 3:51
